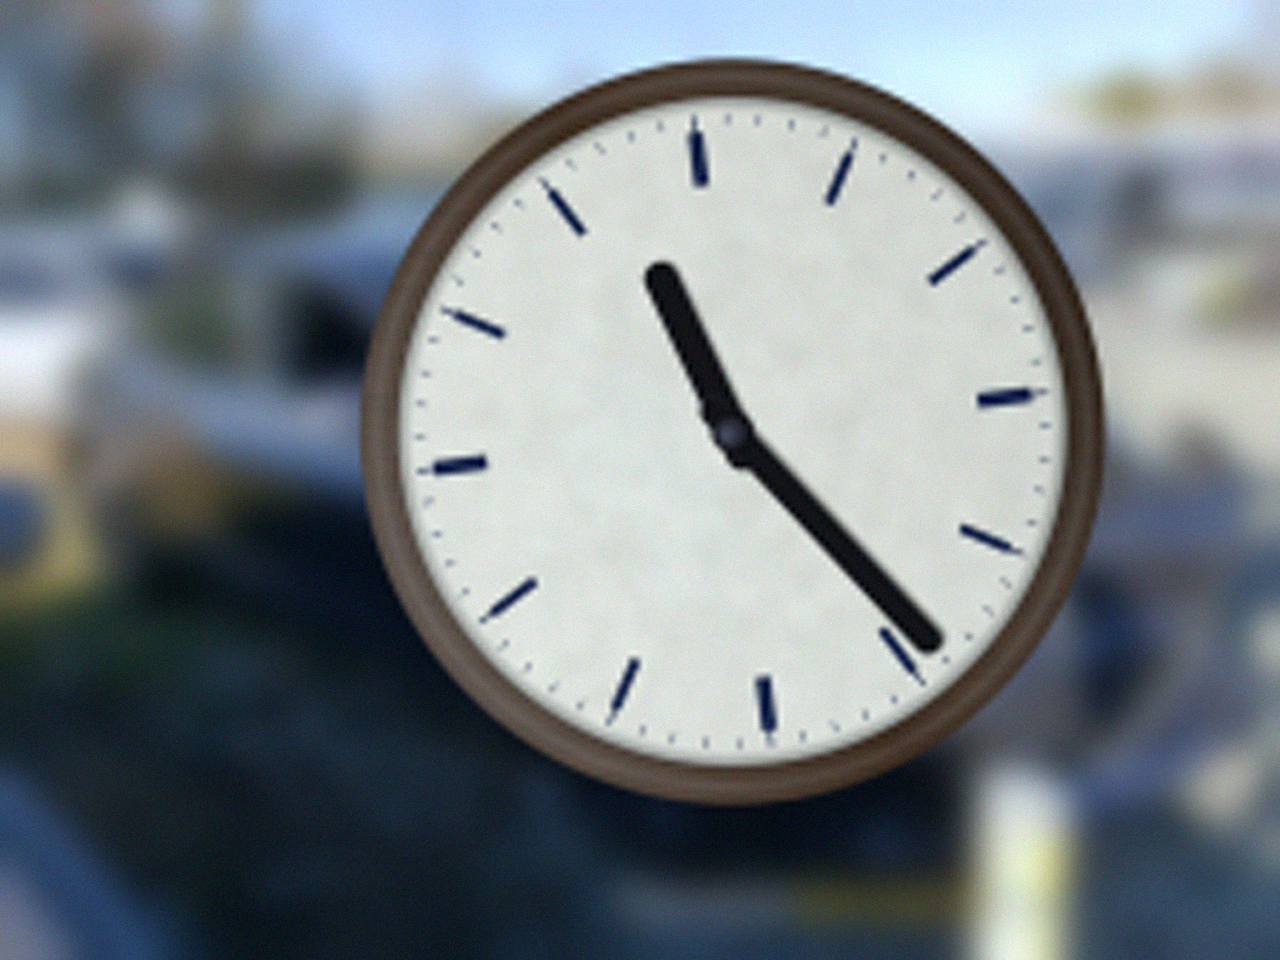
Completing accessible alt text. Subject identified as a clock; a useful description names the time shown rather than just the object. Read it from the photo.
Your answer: 11:24
